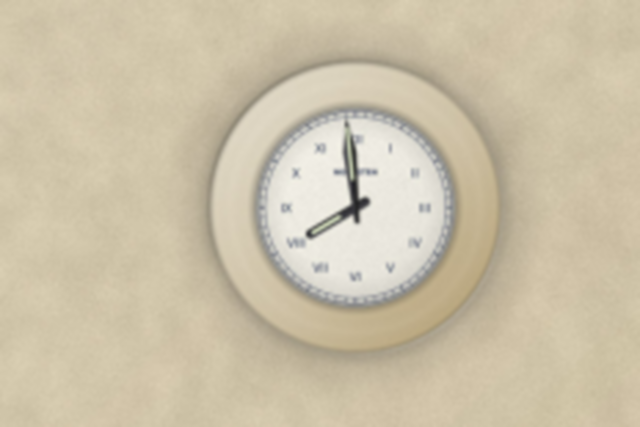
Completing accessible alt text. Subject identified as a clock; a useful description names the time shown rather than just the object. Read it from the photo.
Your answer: 7:59
